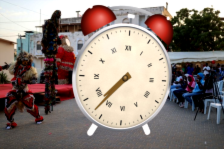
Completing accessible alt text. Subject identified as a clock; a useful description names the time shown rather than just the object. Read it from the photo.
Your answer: 7:37
